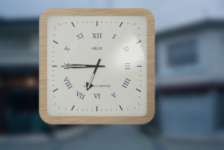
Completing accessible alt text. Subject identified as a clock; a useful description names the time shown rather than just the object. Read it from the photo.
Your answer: 6:45
